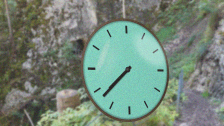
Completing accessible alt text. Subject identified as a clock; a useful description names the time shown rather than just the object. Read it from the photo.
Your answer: 7:38
